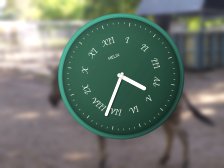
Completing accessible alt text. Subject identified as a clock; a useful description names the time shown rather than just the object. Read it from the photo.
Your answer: 4:37
